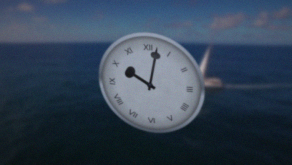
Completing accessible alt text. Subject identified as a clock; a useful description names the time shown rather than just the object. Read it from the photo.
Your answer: 10:02
